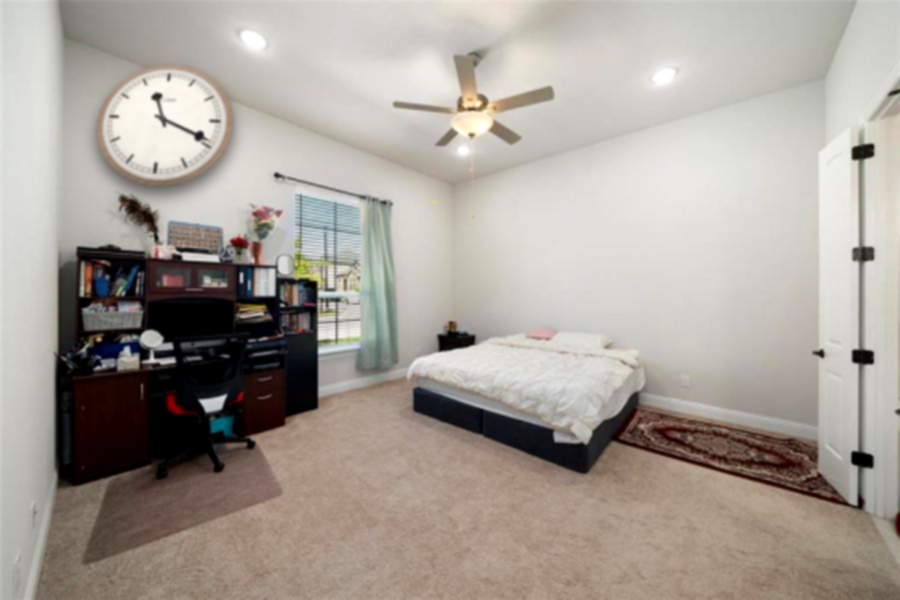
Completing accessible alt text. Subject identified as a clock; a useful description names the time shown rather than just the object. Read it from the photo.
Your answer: 11:19
